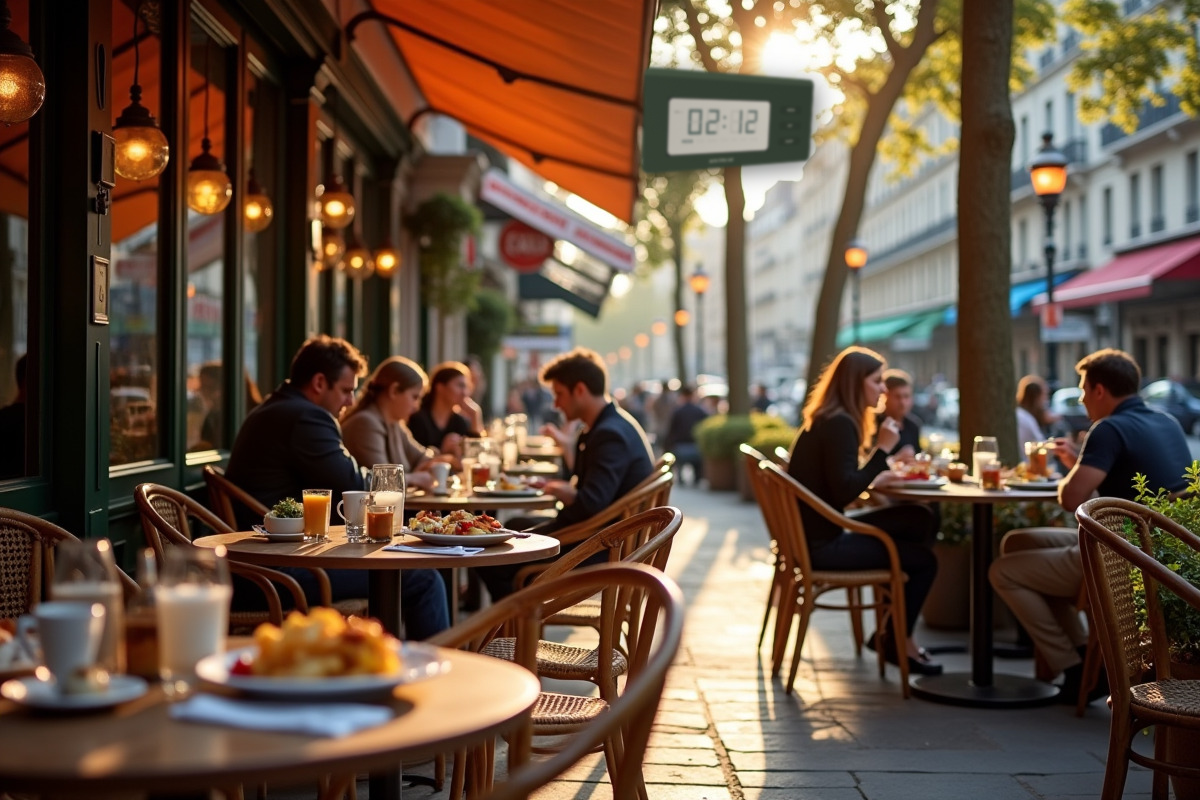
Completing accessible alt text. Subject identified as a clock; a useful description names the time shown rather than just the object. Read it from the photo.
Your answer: 2:12
